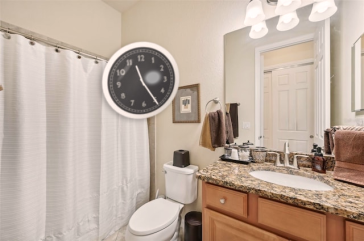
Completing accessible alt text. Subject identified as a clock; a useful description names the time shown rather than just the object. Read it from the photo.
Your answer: 11:25
